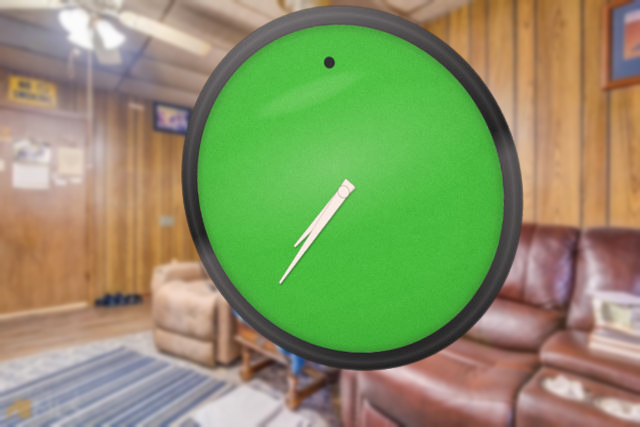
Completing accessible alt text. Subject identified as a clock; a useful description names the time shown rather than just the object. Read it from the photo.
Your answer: 7:37
